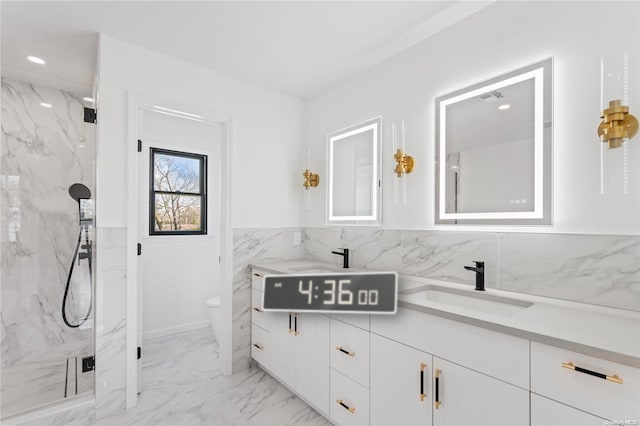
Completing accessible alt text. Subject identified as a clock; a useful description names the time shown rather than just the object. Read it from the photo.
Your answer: 4:36:00
